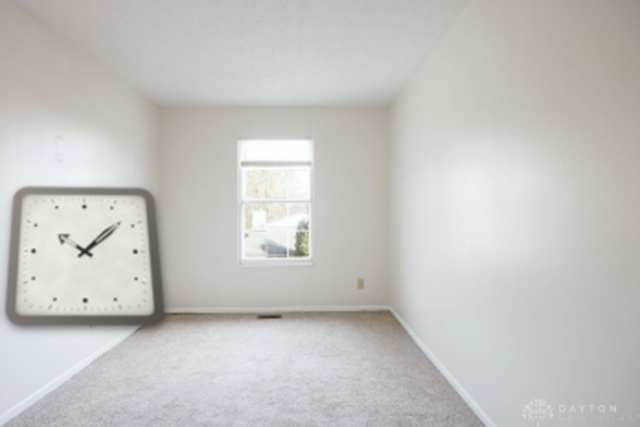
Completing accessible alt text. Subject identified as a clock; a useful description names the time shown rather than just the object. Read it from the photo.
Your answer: 10:08
